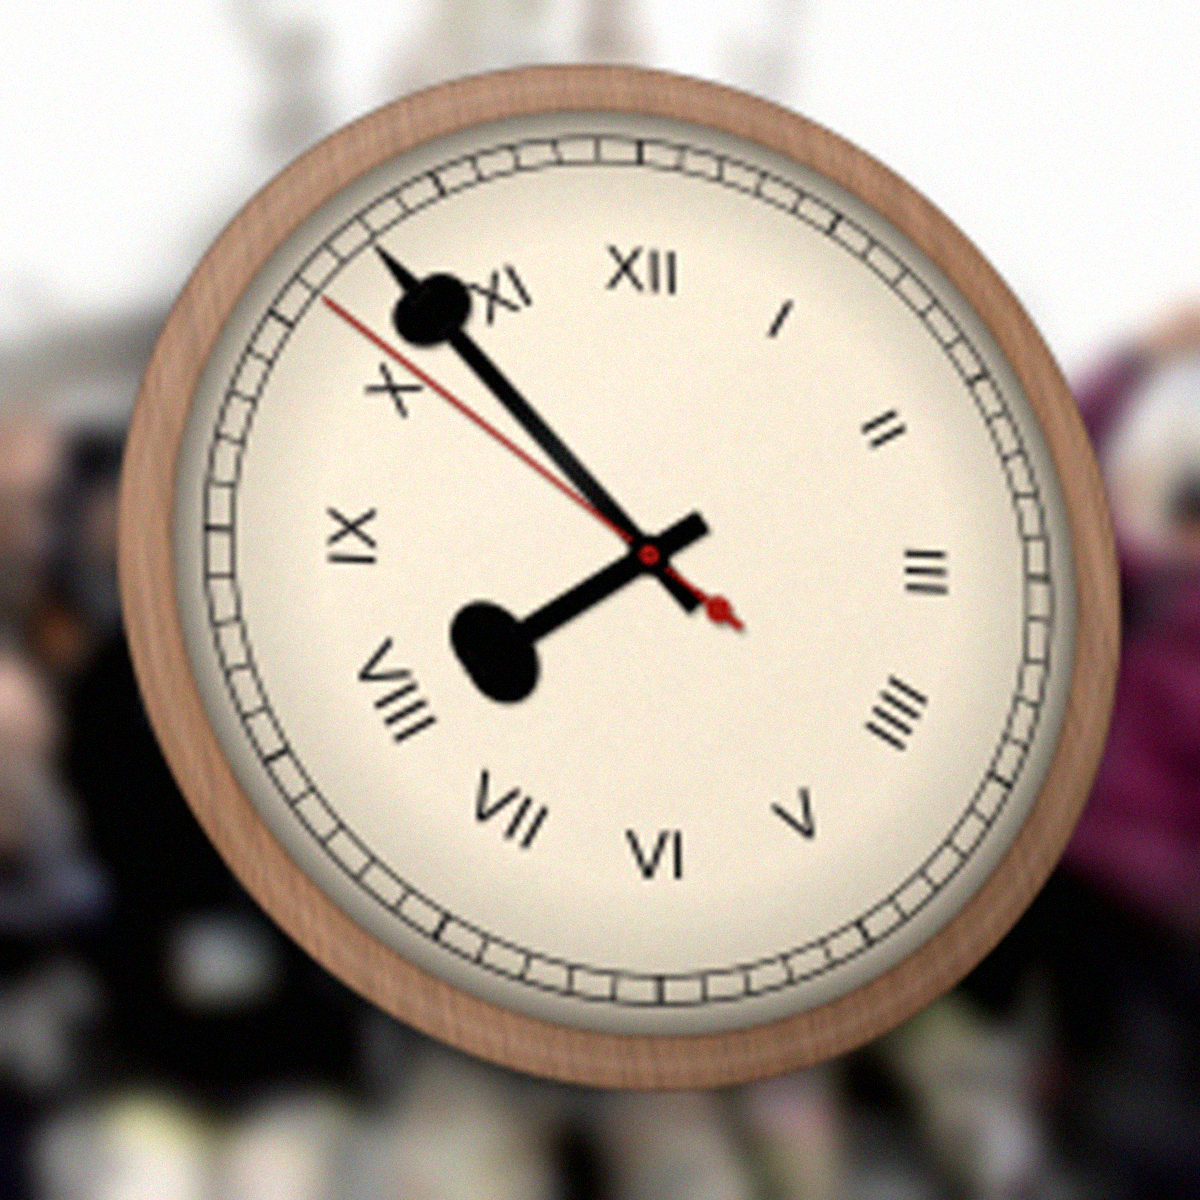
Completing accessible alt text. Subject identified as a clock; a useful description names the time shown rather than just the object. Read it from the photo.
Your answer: 7:52:51
